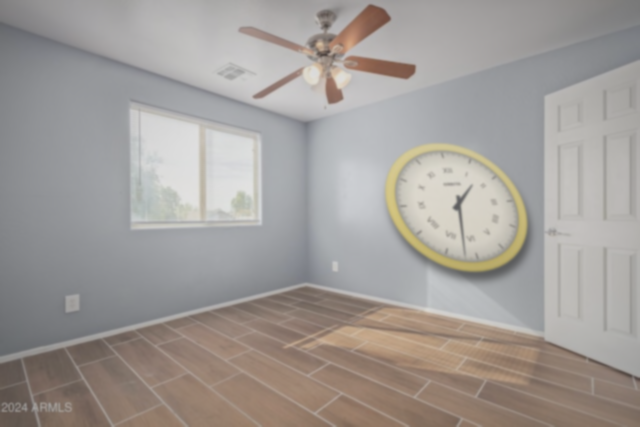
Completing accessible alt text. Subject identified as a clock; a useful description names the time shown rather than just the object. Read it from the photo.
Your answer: 1:32
